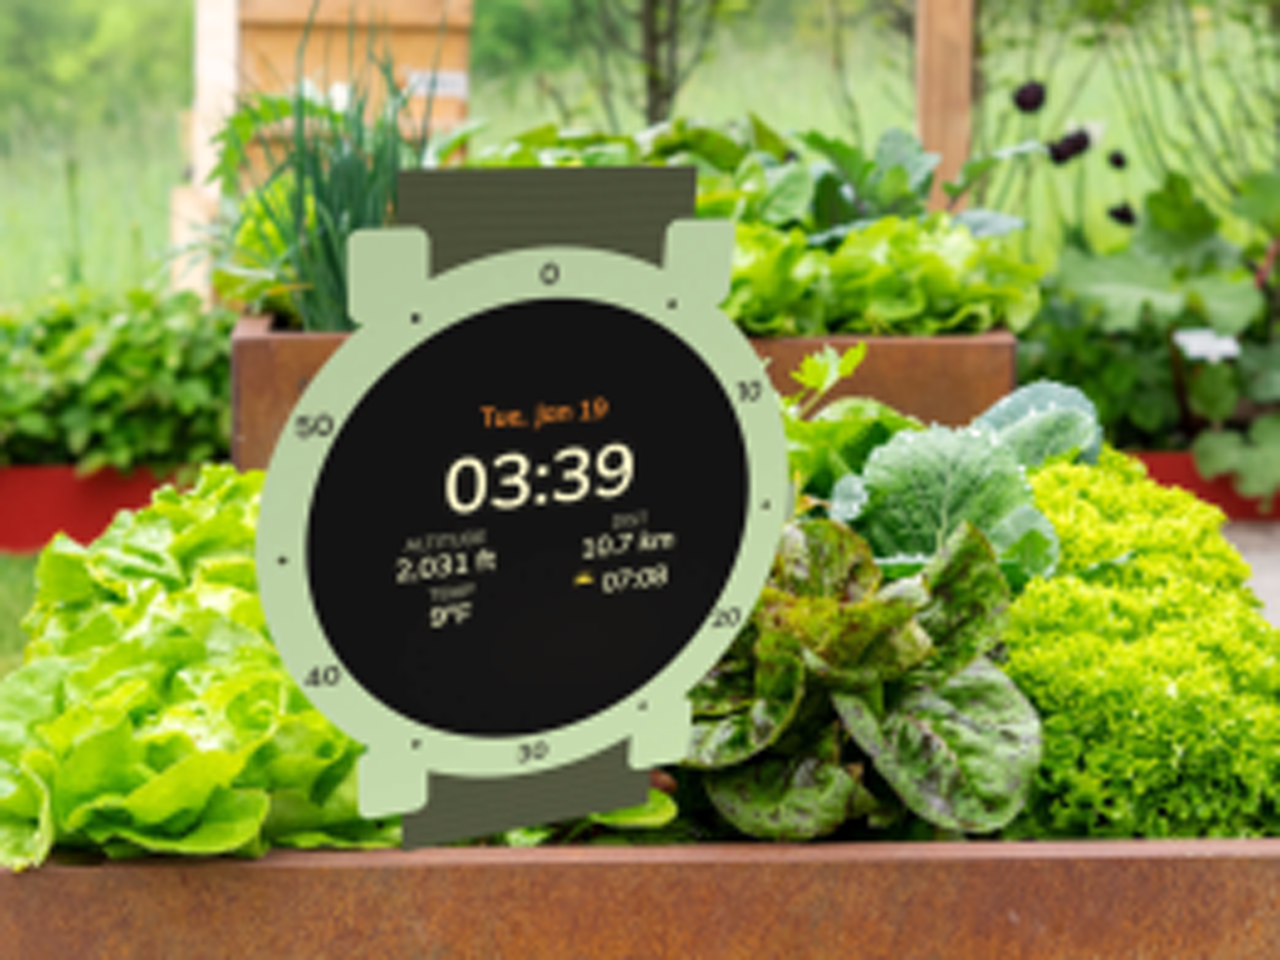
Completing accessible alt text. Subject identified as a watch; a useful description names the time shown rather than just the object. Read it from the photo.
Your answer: 3:39
